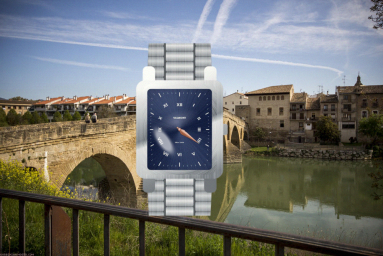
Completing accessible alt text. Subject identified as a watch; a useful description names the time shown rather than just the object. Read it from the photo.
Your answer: 4:21
